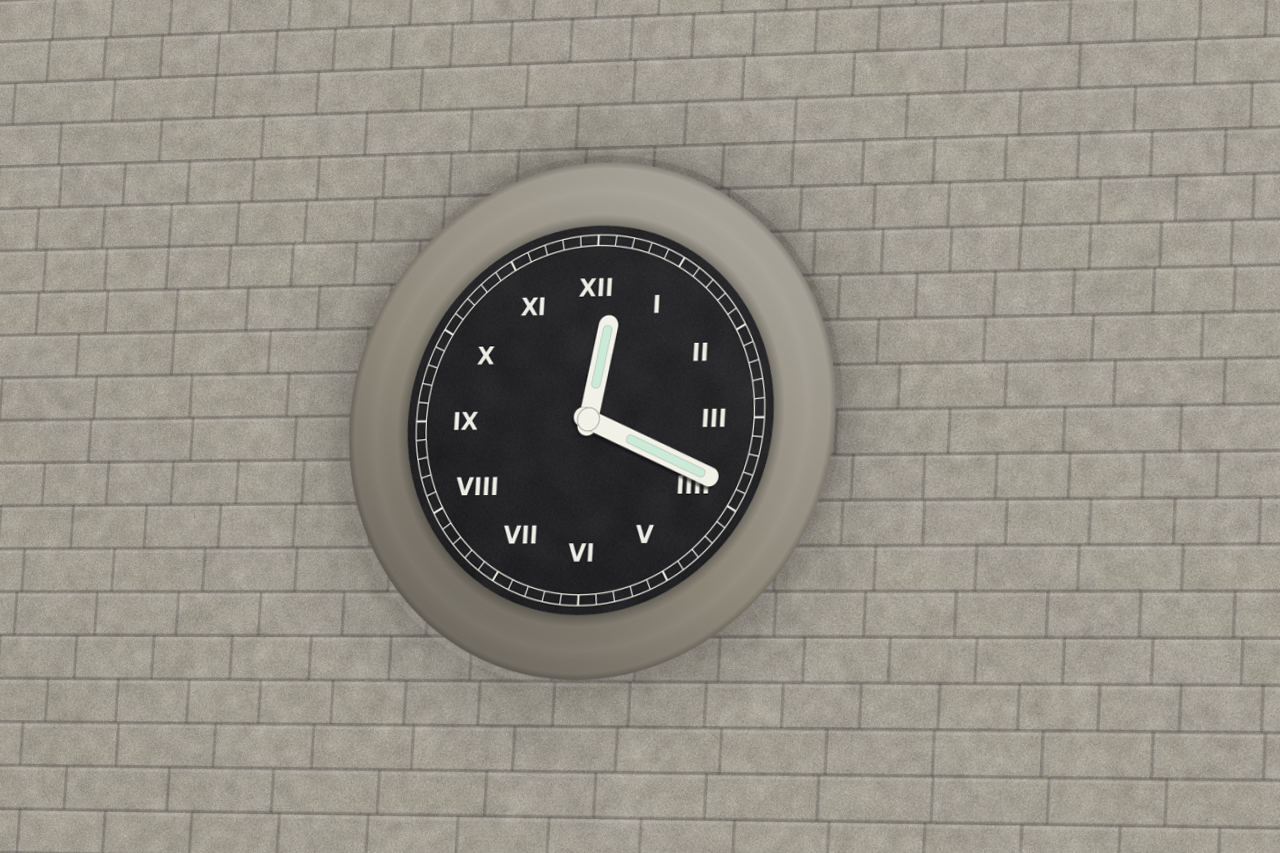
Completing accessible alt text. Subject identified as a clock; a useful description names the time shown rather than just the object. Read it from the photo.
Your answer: 12:19
